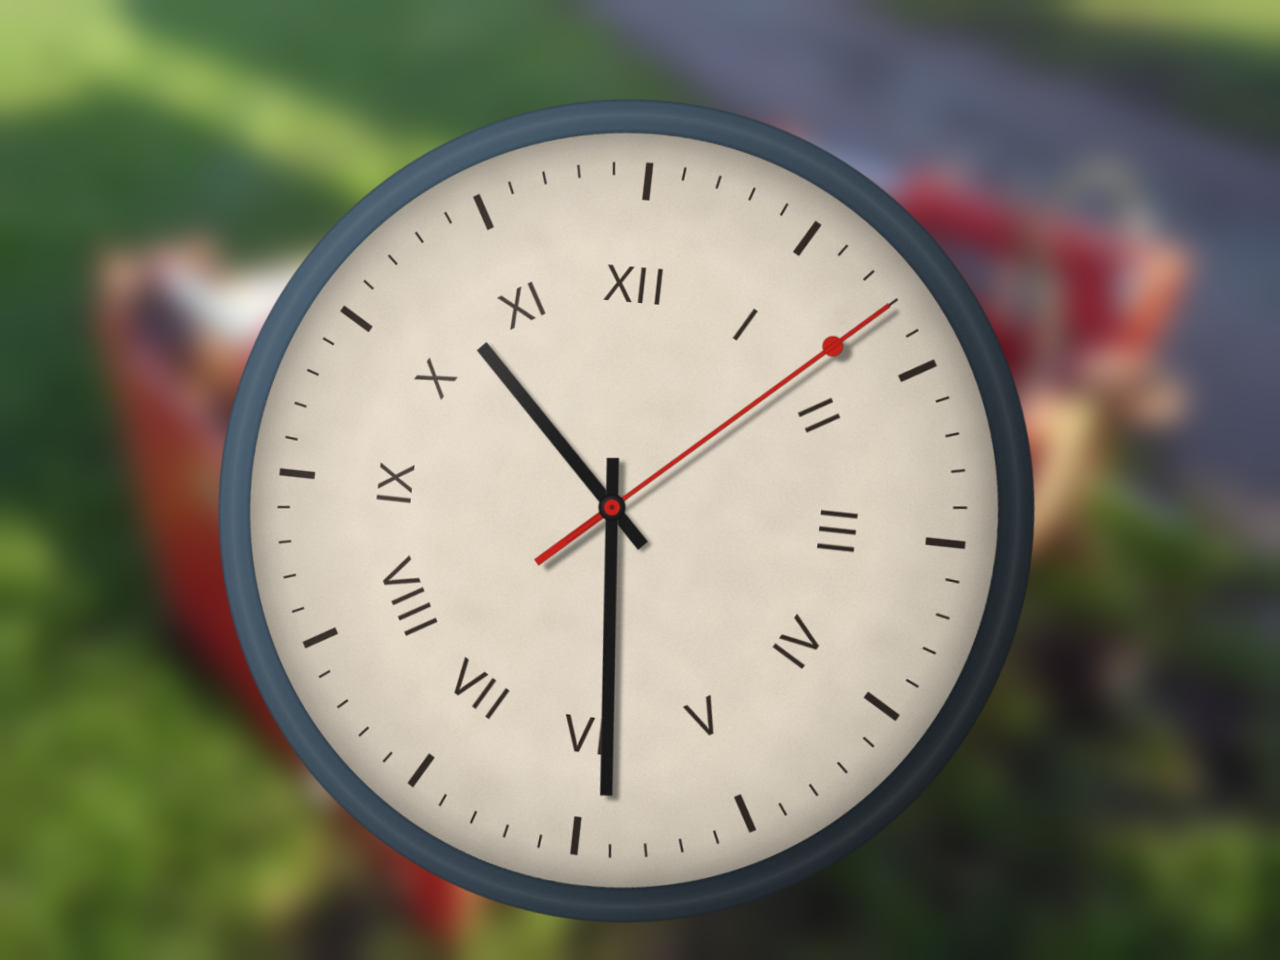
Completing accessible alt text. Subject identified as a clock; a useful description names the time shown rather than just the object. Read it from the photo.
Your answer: 10:29:08
